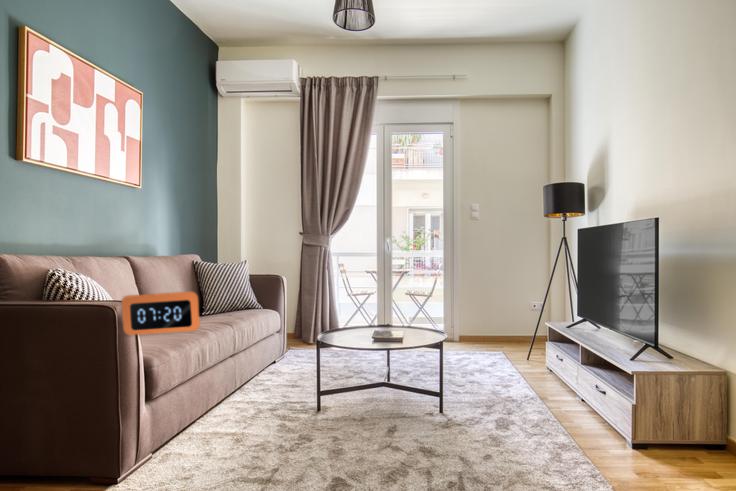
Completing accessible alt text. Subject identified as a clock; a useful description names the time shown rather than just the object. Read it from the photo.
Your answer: 7:20
